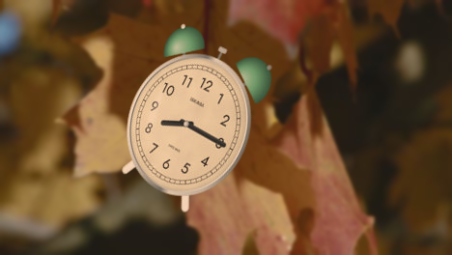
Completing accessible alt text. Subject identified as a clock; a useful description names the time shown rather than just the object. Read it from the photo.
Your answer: 8:15
